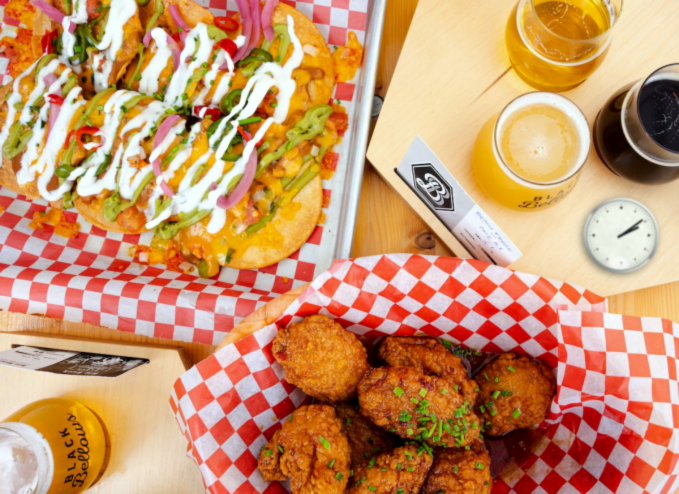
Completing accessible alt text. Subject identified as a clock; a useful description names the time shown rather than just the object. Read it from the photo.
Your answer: 2:09
